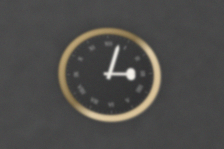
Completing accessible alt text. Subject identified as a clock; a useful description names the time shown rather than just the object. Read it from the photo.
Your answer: 3:03
